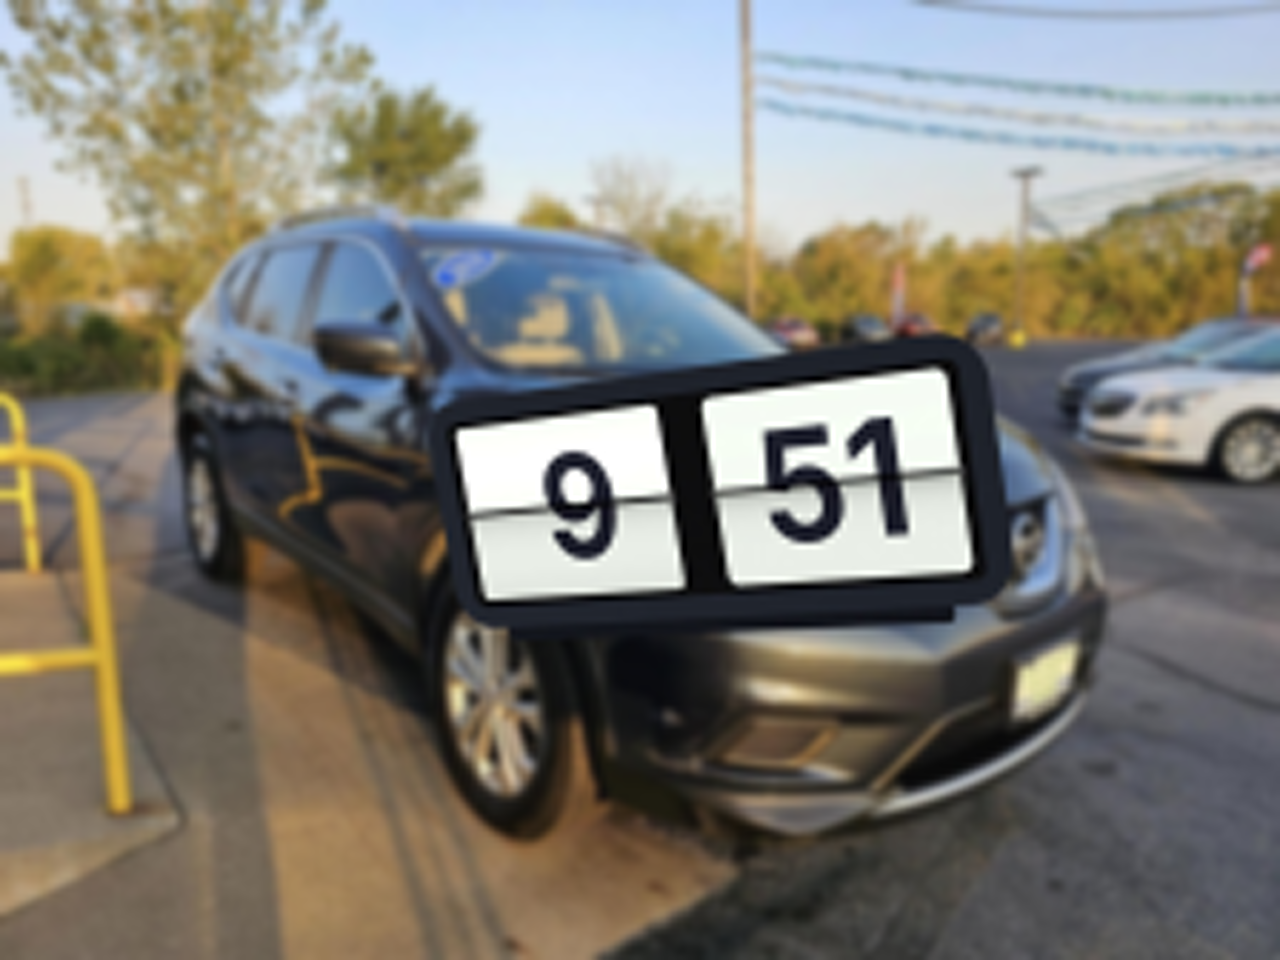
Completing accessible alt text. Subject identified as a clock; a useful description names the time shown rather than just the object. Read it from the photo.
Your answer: 9:51
